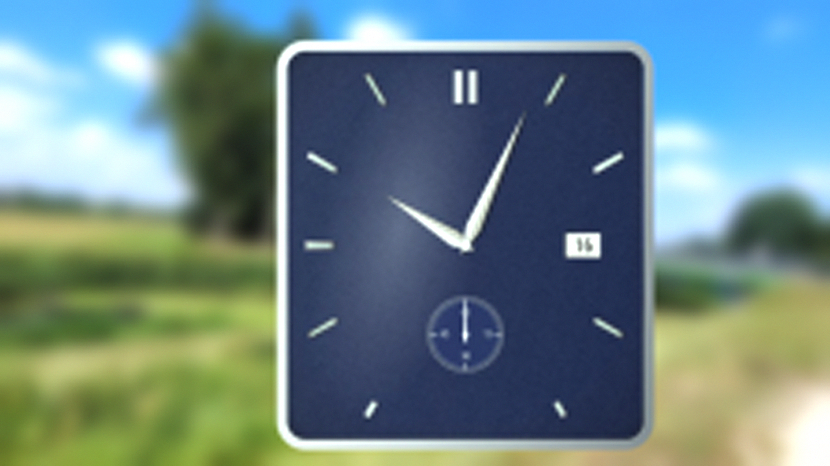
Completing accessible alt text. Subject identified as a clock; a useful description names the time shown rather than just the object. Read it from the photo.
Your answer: 10:04
